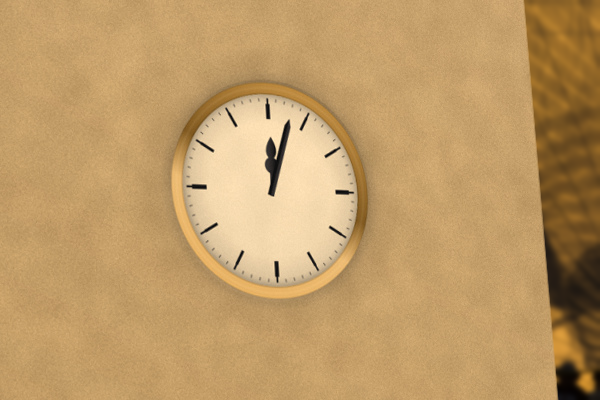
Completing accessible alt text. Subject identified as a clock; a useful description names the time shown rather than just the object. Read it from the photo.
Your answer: 12:03
